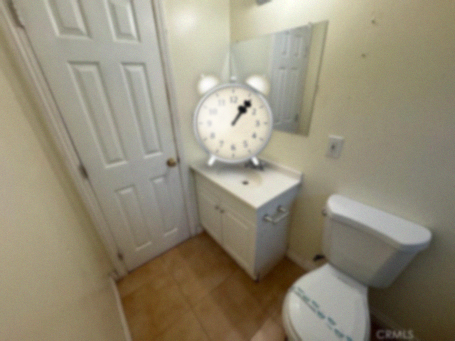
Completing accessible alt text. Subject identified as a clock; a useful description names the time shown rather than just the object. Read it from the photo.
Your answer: 1:06
